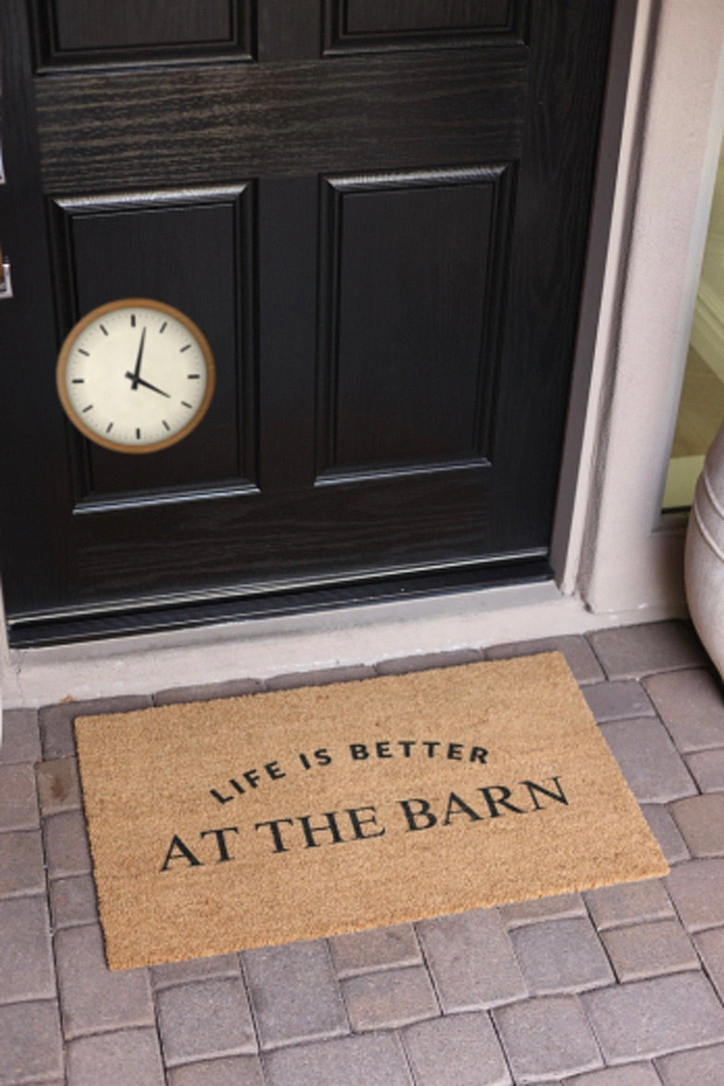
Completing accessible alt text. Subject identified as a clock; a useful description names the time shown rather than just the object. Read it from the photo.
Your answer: 4:02
